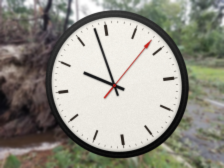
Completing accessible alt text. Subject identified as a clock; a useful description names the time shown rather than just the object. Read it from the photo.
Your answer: 9:58:08
